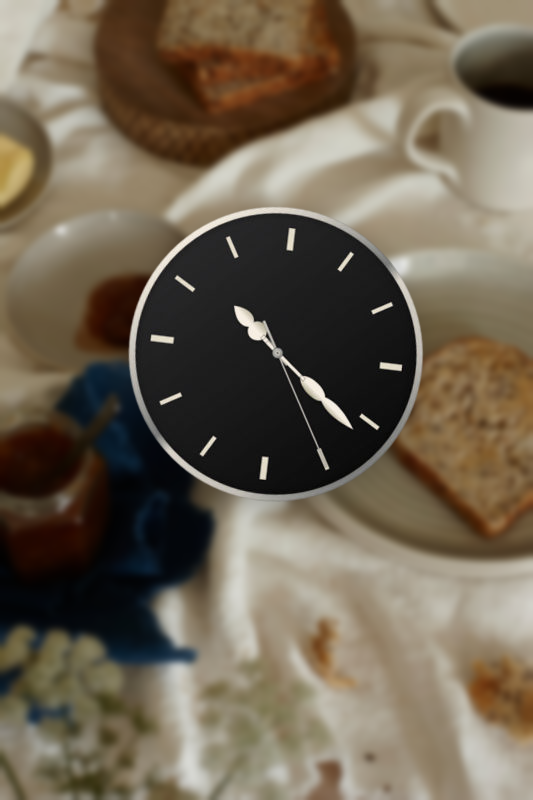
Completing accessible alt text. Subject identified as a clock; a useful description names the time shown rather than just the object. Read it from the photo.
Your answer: 10:21:25
